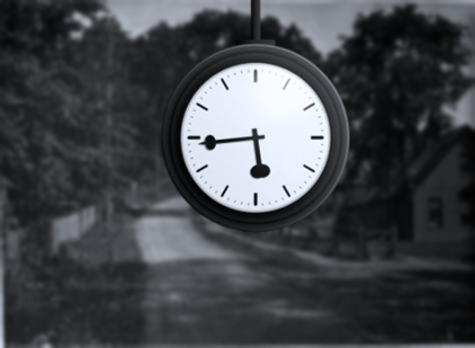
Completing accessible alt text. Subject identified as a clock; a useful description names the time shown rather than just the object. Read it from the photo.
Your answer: 5:44
